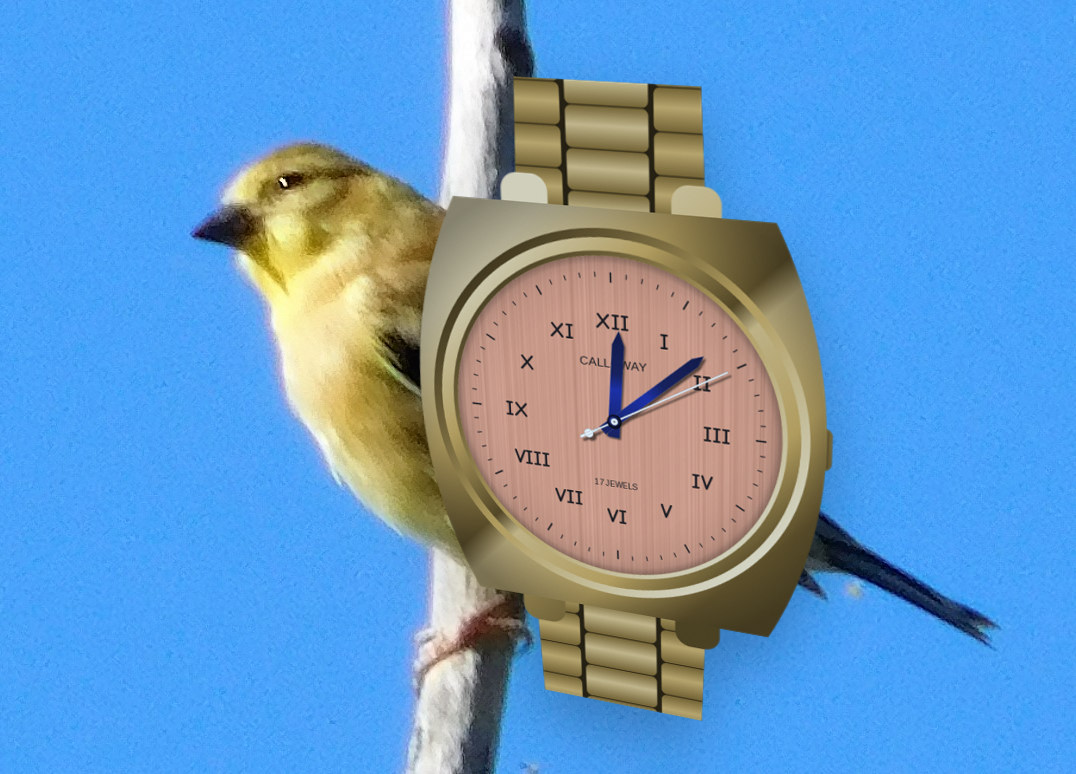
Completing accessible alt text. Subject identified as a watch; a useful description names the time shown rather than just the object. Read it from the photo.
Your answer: 12:08:10
